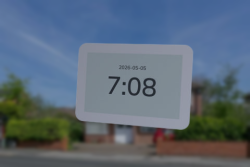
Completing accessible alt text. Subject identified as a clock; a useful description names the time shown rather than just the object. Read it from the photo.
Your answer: 7:08
